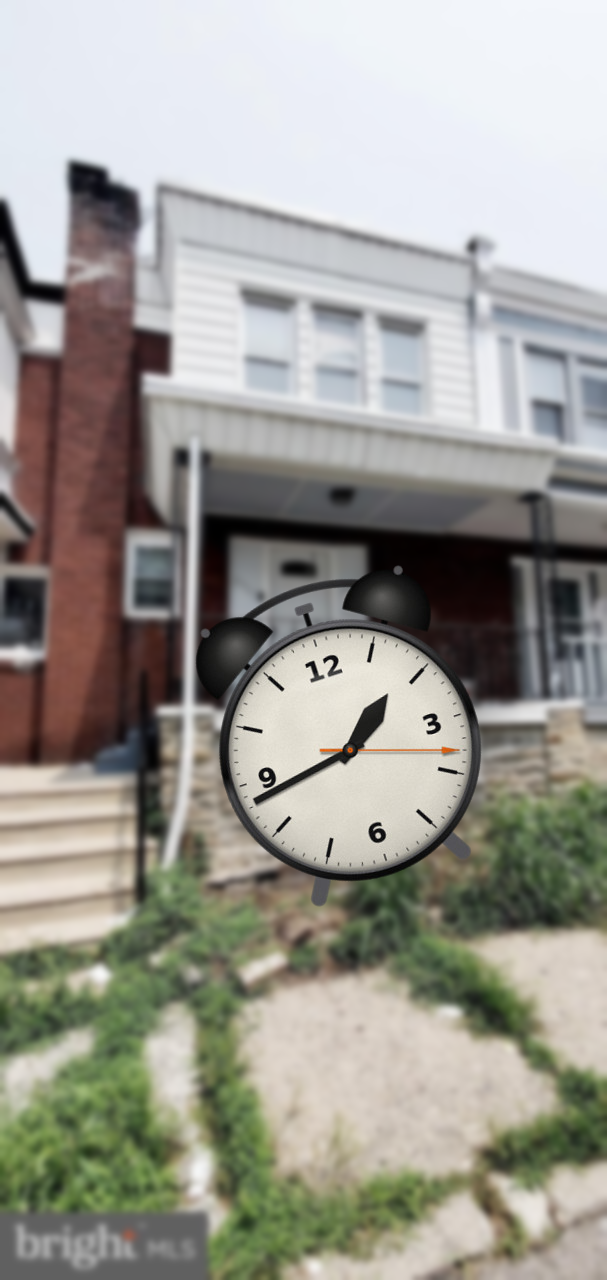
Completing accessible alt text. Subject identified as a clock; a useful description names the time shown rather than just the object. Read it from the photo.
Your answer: 1:43:18
